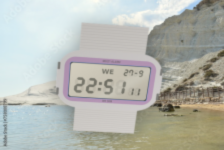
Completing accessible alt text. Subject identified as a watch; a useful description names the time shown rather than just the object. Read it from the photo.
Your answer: 22:51:11
